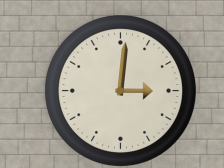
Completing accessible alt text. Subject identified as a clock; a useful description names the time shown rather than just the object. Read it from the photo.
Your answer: 3:01
